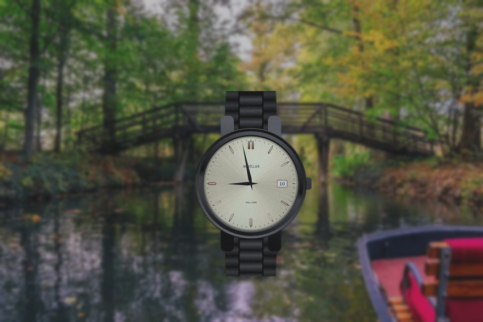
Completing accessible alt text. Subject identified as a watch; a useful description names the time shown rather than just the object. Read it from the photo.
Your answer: 8:58
